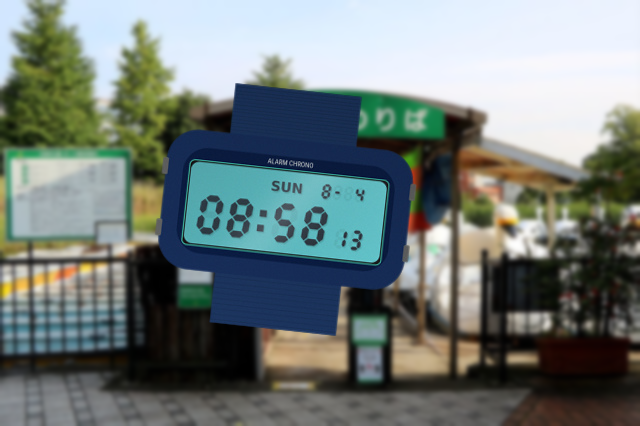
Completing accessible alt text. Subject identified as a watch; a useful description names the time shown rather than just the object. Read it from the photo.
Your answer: 8:58:13
